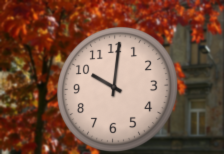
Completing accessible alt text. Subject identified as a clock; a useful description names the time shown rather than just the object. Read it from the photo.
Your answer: 10:01
